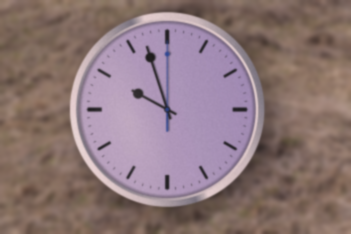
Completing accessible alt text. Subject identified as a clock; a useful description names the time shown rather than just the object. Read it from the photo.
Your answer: 9:57:00
